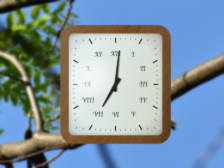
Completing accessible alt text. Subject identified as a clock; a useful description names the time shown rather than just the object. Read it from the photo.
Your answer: 7:01
